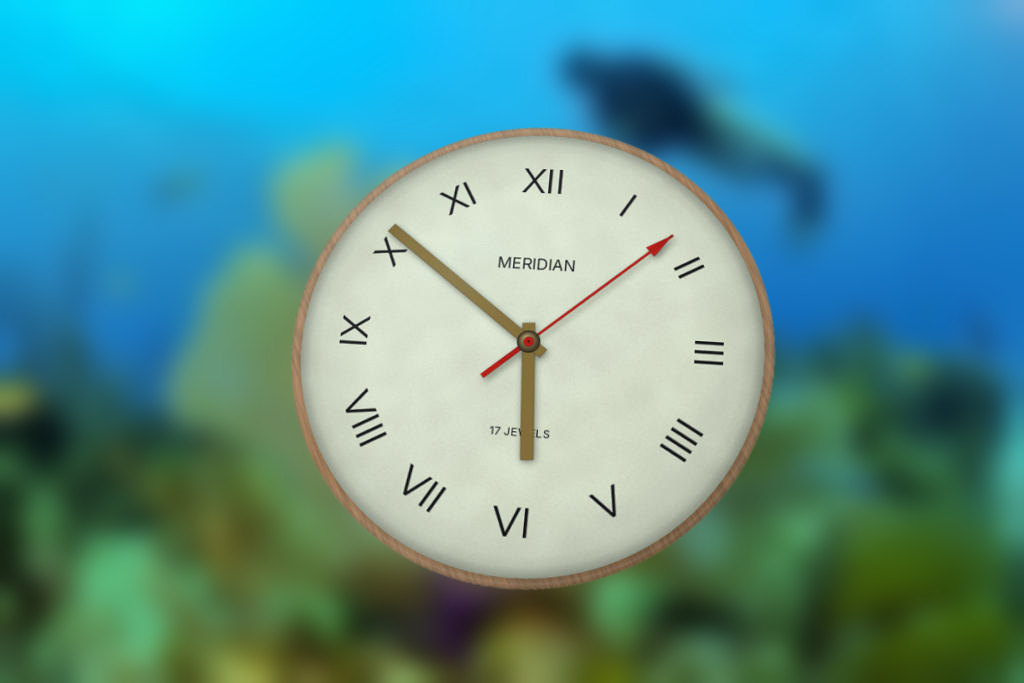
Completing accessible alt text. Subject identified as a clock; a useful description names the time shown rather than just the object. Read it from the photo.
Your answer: 5:51:08
